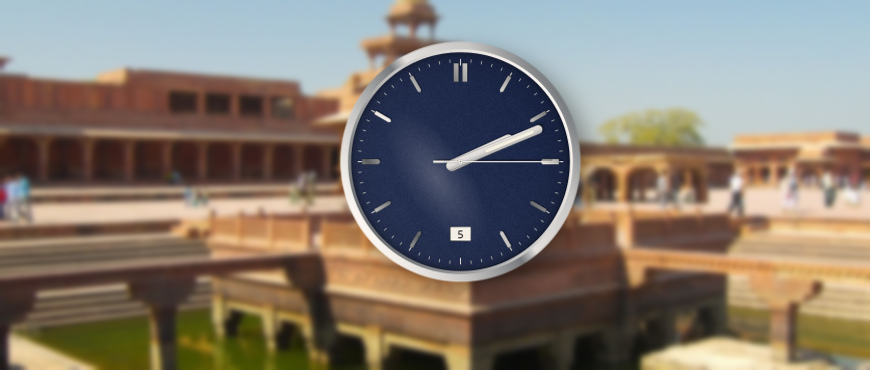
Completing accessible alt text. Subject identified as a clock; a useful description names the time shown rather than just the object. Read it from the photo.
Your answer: 2:11:15
